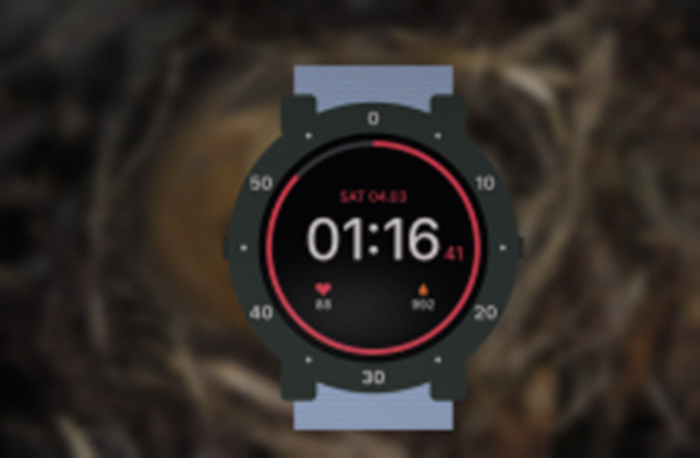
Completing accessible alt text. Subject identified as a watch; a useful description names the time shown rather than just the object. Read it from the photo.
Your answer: 1:16
